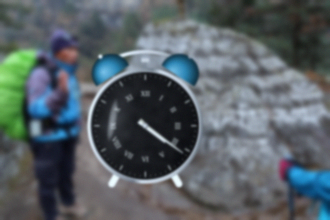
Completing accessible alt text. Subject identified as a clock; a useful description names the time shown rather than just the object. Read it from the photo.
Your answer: 4:21
